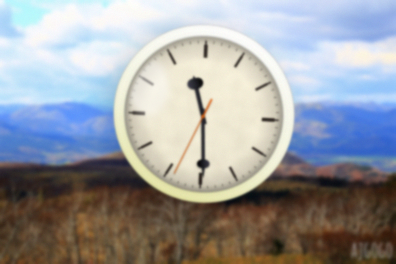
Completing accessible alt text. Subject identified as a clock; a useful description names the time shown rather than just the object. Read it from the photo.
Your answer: 11:29:34
